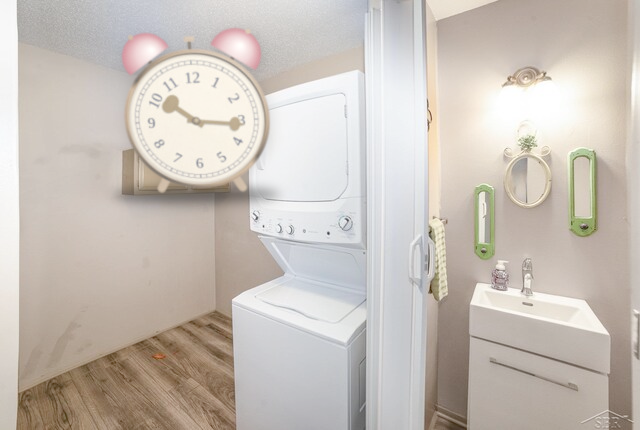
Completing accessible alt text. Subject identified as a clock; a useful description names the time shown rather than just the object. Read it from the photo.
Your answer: 10:16
